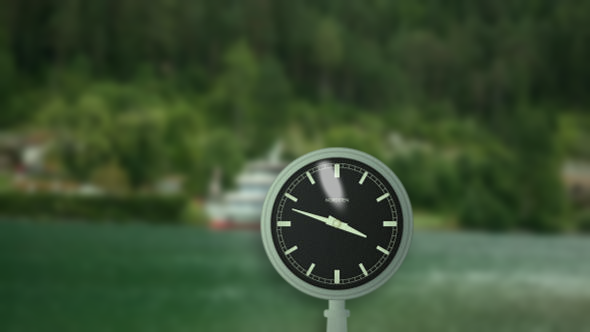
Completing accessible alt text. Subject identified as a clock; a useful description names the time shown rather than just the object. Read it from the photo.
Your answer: 3:48
